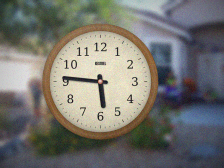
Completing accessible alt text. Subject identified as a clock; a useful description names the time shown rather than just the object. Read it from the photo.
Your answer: 5:46
